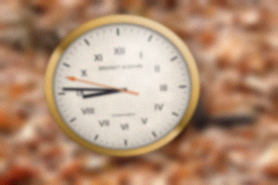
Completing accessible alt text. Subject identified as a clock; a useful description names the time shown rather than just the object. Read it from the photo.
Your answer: 8:45:48
